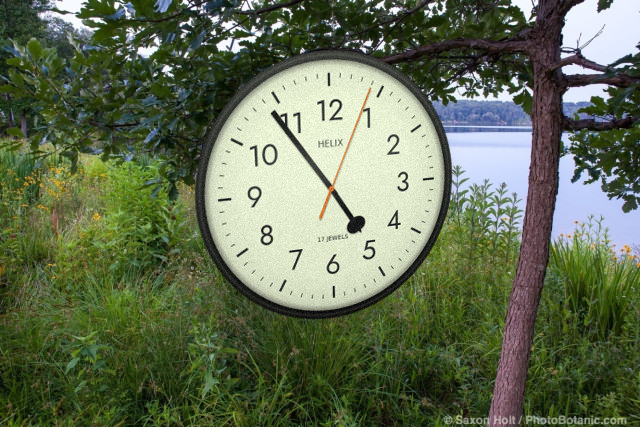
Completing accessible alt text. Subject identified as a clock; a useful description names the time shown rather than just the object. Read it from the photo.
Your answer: 4:54:04
